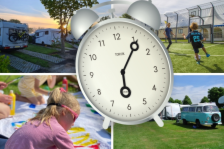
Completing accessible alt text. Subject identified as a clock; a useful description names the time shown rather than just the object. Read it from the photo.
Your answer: 6:06
